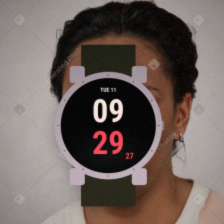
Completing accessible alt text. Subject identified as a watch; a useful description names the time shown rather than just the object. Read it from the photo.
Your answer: 9:29
